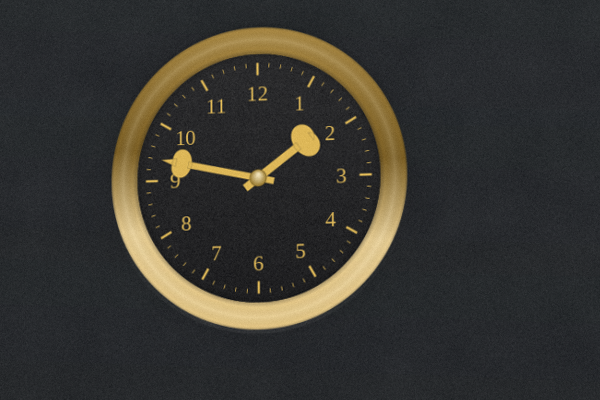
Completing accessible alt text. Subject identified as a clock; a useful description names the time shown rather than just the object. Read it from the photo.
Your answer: 1:47
